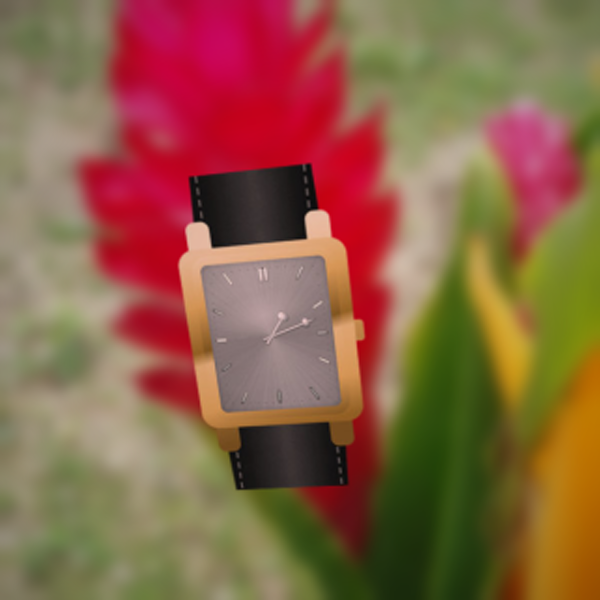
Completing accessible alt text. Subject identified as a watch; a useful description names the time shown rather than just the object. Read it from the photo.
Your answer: 1:12
